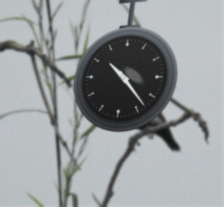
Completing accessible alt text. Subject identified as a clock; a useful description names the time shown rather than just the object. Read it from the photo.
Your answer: 10:23
